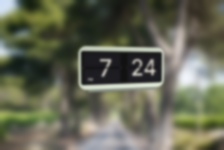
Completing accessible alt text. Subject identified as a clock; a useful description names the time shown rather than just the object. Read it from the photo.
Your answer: 7:24
